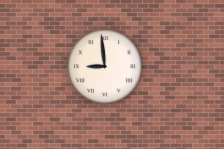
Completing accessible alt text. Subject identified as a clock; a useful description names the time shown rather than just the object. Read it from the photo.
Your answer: 8:59
